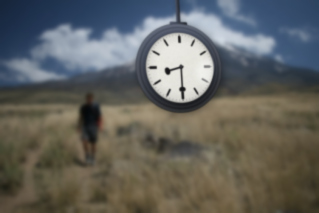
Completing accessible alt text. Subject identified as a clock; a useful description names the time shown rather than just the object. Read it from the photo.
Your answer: 8:30
